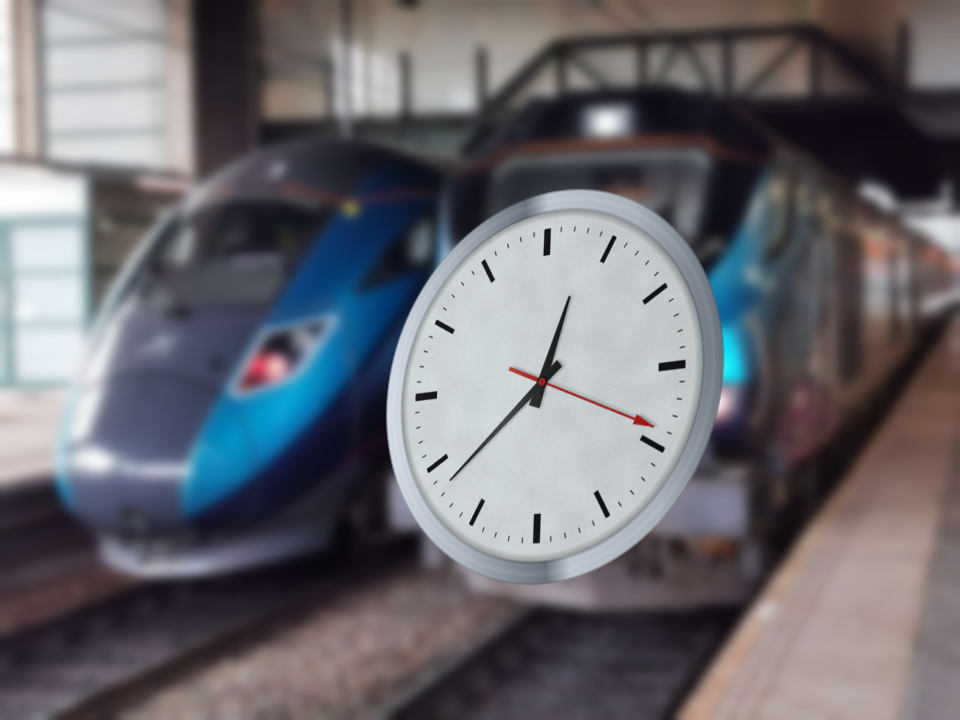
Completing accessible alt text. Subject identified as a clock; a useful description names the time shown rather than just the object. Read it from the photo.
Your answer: 12:38:19
